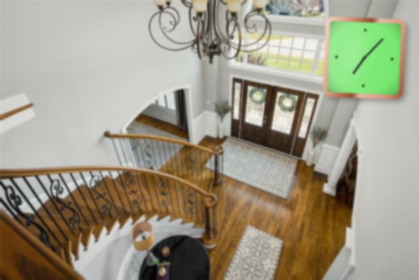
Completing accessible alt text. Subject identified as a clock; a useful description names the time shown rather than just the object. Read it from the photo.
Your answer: 7:07
